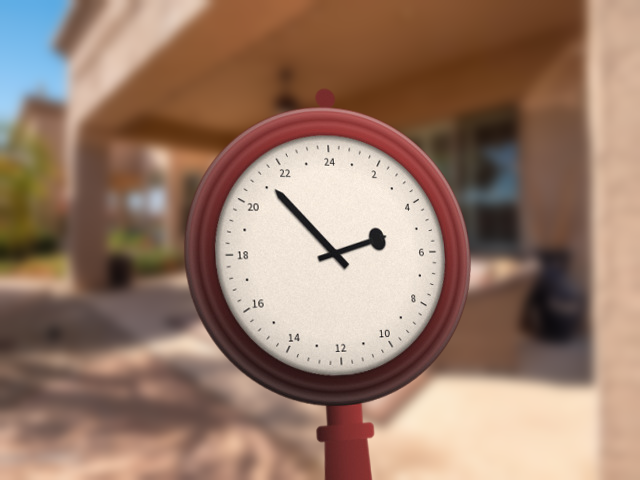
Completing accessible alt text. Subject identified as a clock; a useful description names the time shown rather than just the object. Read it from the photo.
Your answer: 4:53
